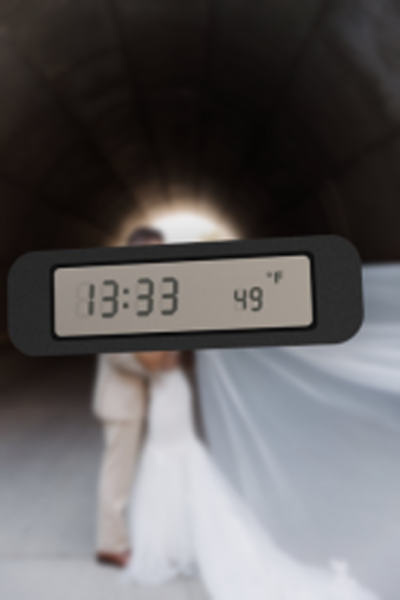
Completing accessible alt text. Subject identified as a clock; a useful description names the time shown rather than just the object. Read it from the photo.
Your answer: 13:33
